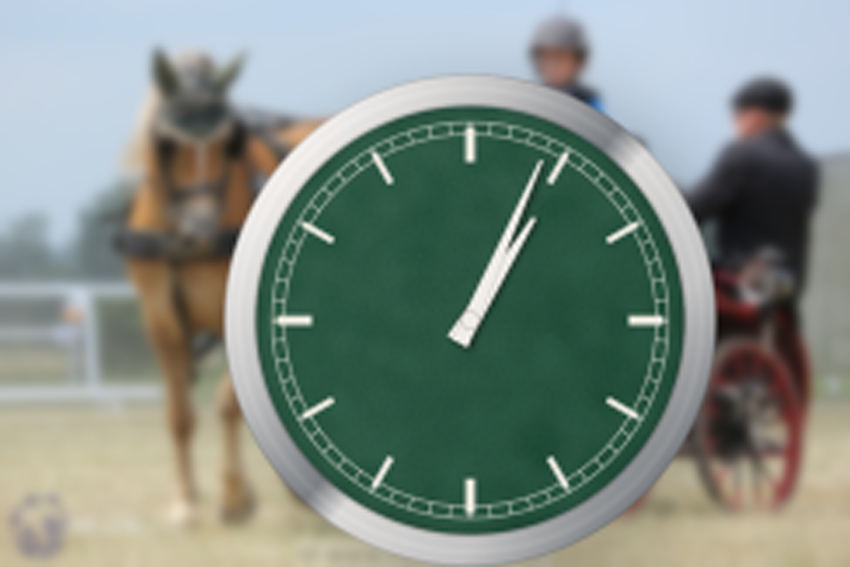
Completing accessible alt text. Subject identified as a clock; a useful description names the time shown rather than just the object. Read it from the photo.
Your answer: 1:04
